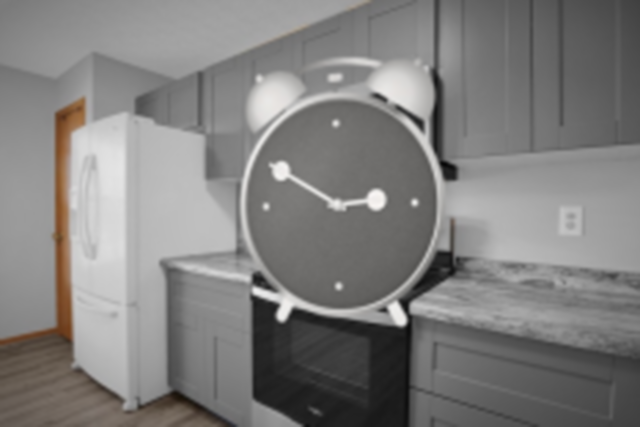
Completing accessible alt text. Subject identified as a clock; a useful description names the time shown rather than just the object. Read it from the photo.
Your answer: 2:50
